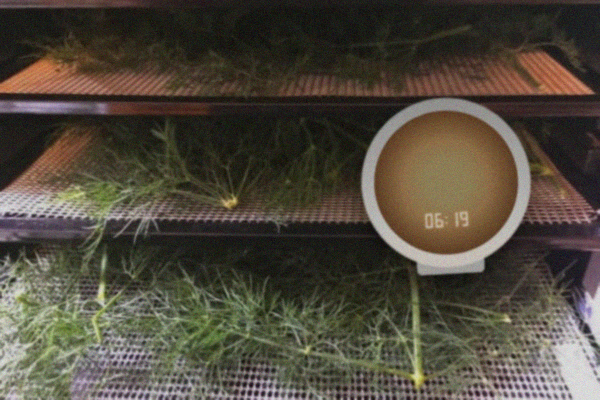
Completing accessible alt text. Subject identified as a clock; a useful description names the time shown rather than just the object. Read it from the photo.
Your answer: 6:19
